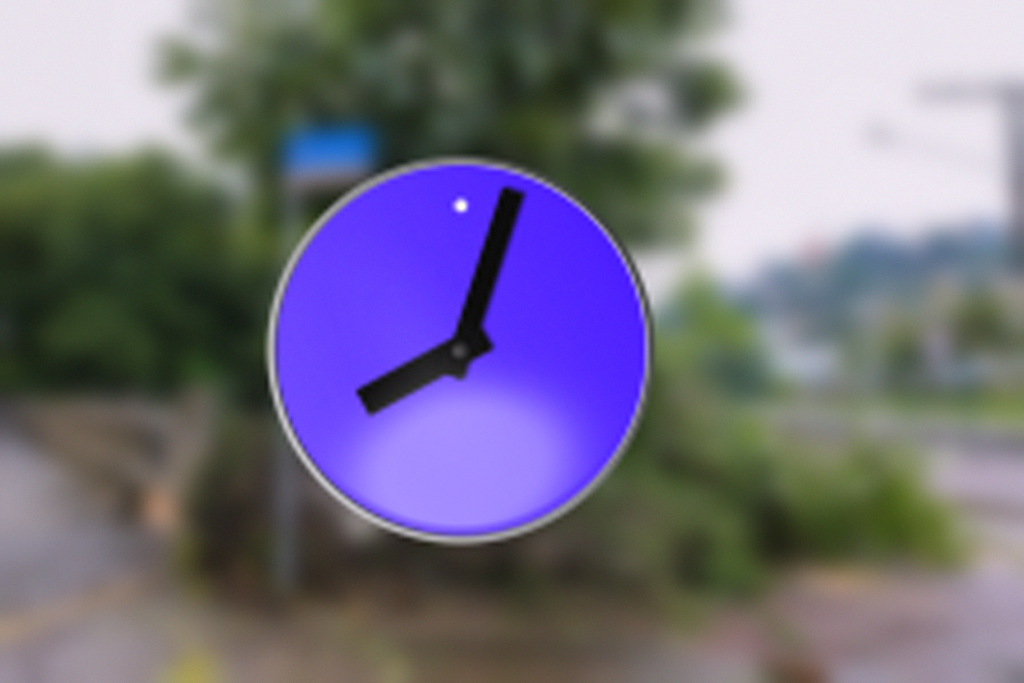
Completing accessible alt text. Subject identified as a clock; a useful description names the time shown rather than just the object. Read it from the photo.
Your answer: 8:03
